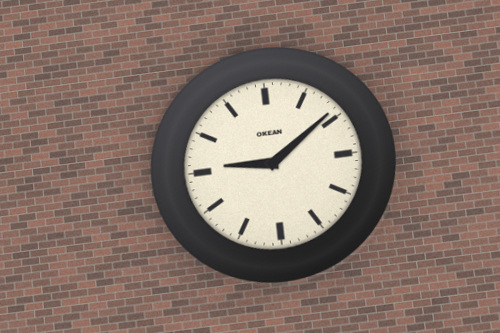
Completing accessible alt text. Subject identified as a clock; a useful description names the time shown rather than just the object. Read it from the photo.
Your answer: 9:09
